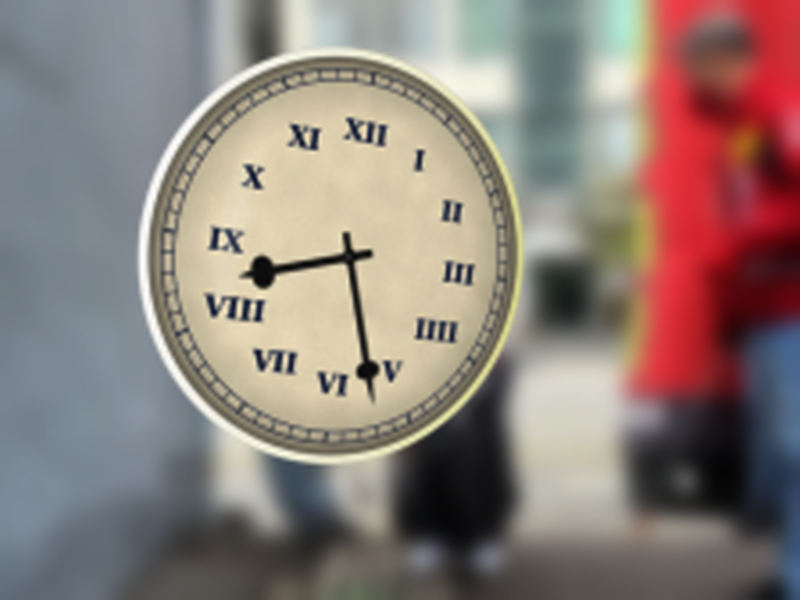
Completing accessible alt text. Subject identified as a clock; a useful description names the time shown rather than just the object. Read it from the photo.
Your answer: 8:27
